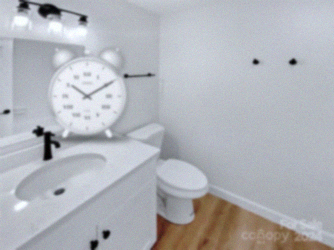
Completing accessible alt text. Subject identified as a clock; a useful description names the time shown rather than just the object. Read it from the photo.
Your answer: 10:10
